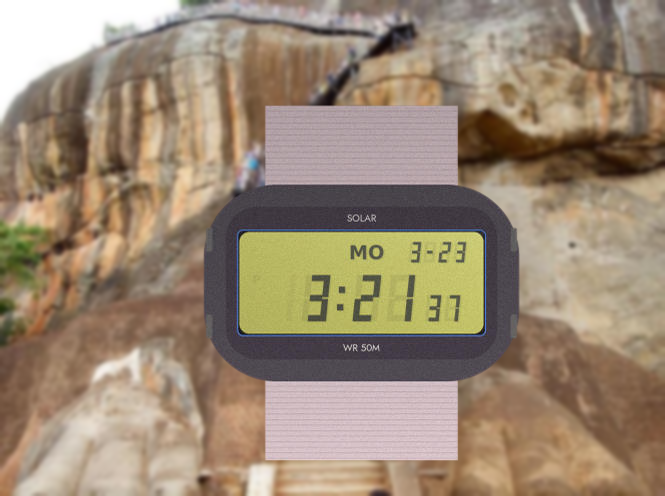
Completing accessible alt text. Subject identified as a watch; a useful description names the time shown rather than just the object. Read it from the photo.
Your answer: 3:21:37
